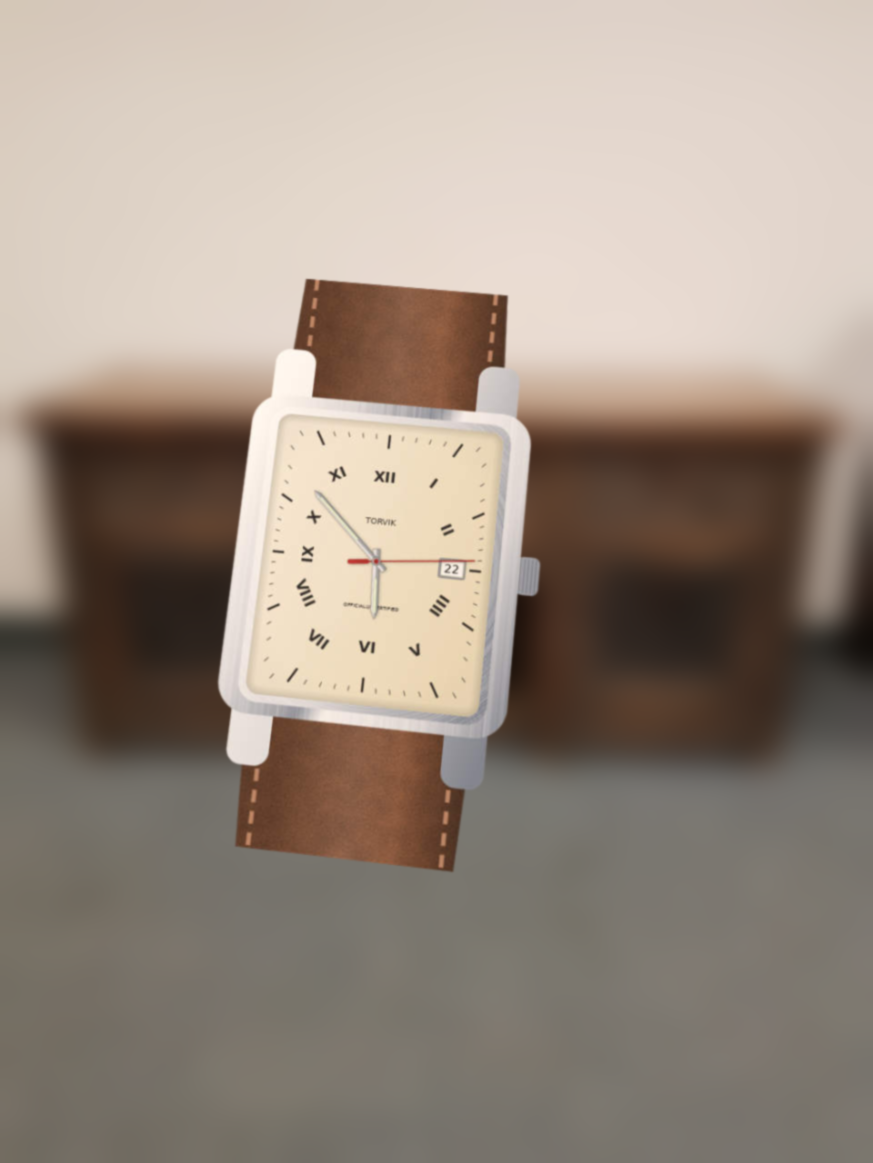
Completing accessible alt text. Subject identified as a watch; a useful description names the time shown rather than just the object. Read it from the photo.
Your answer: 5:52:14
